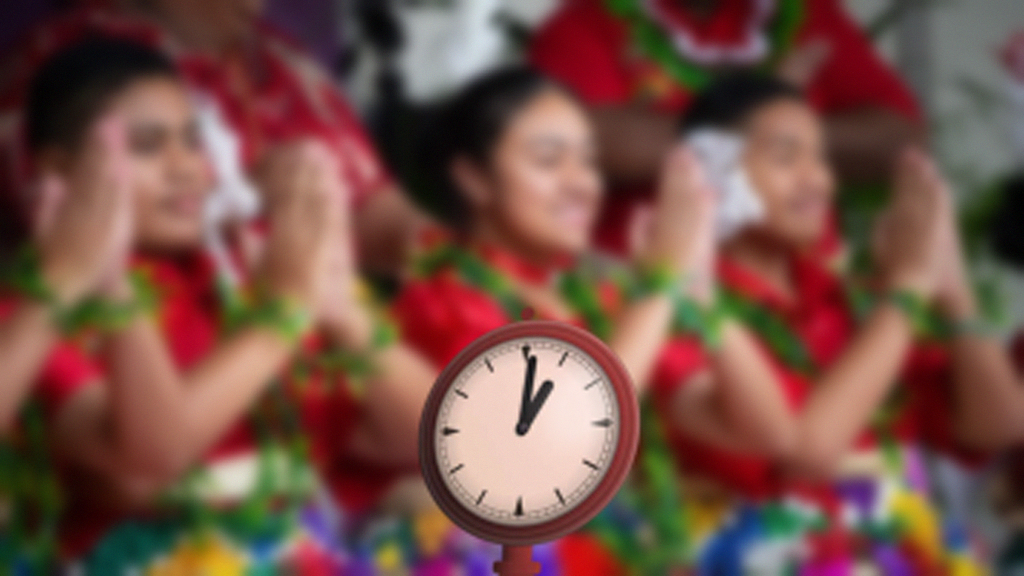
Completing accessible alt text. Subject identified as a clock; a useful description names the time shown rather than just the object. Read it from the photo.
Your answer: 1:01
